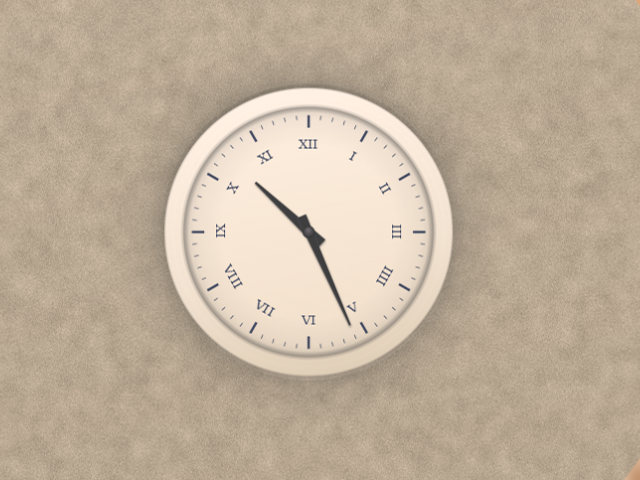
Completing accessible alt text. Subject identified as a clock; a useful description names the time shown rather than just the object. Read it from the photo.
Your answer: 10:26
